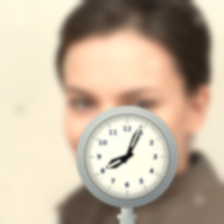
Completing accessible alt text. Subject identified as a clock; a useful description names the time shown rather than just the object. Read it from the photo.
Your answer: 8:04
